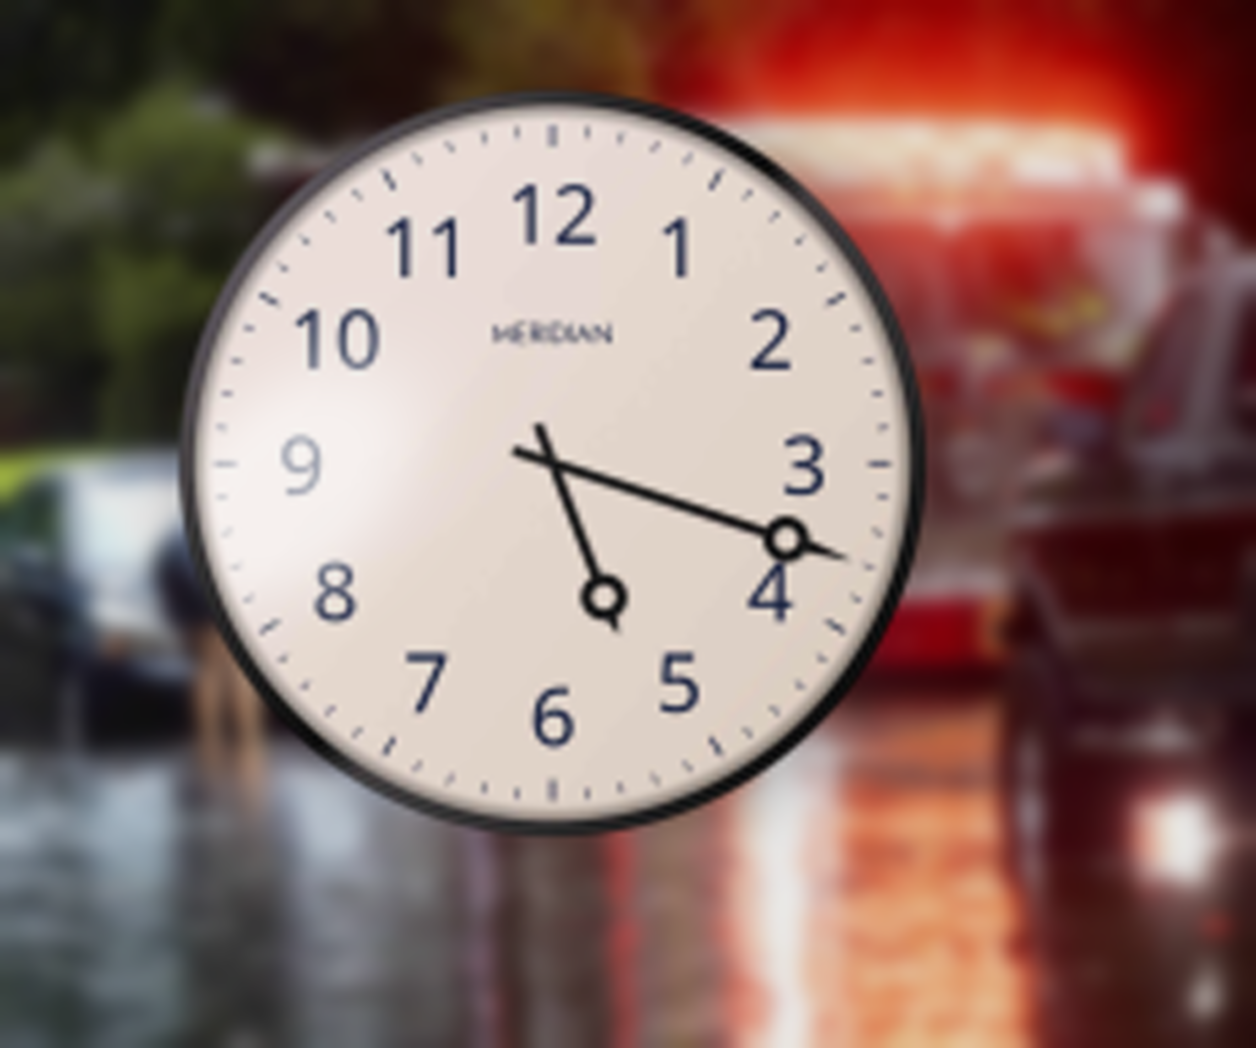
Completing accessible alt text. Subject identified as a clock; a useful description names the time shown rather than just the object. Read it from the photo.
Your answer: 5:18
